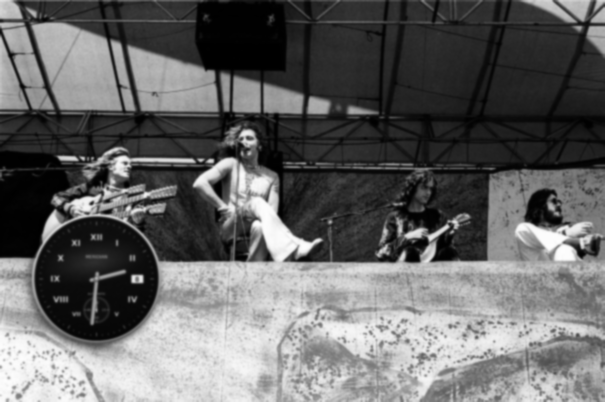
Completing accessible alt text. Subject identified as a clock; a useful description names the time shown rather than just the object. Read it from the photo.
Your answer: 2:31
